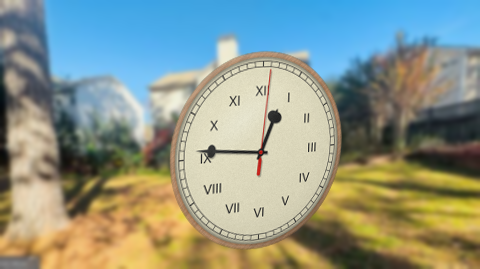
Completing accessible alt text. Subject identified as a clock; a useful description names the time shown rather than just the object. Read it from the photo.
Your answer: 12:46:01
